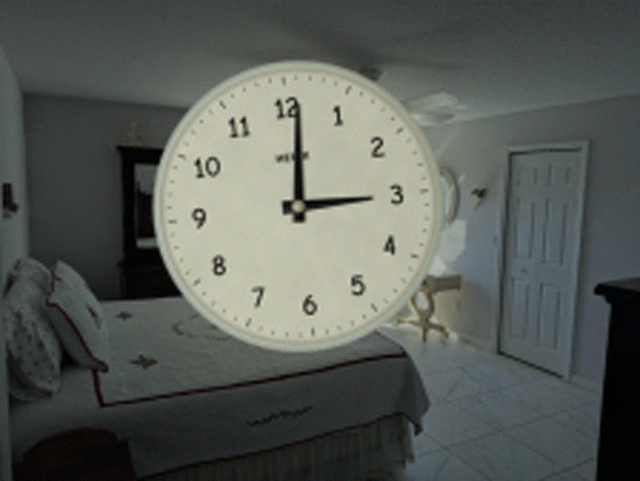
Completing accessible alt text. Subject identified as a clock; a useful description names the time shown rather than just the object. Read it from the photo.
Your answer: 3:01
